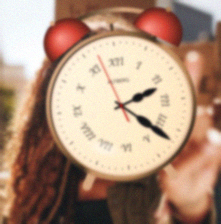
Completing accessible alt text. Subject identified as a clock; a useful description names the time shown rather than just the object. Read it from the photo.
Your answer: 2:21:57
